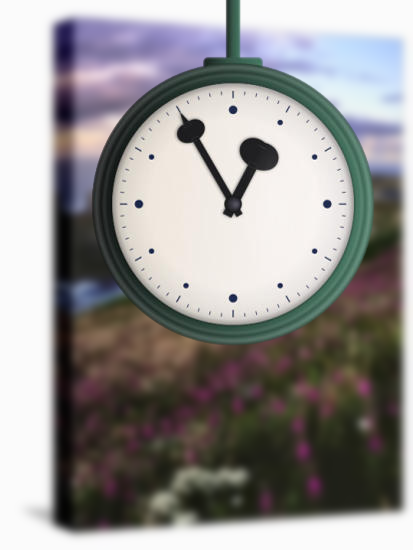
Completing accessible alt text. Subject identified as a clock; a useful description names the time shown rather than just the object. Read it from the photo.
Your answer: 12:55
